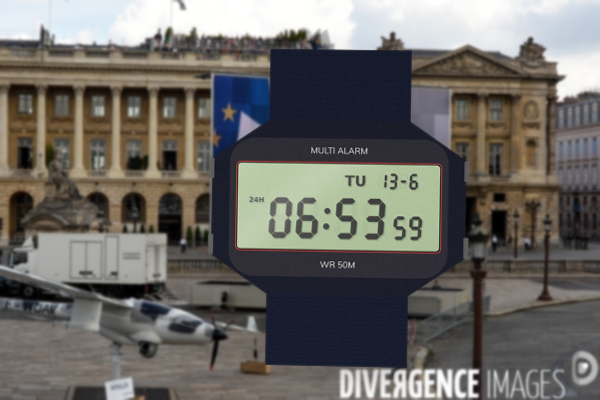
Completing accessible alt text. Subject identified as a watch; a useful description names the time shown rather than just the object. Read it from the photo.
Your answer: 6:53:59
